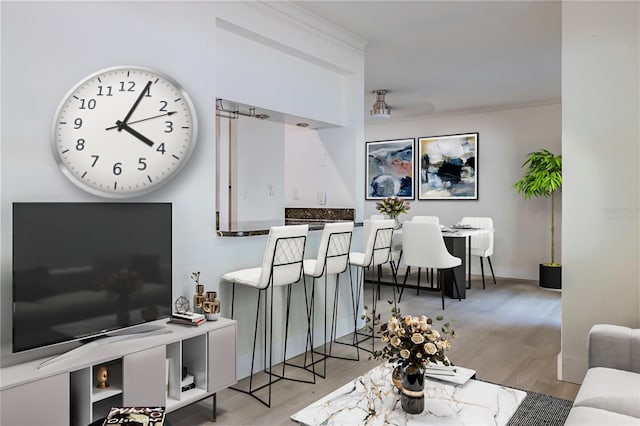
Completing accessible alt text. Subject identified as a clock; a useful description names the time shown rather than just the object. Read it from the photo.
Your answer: 4:04:12
